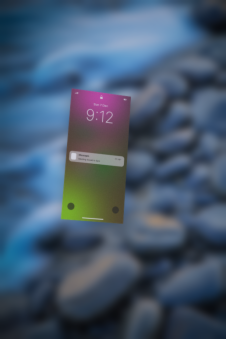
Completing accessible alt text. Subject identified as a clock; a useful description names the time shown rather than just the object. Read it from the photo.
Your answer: 9:12
